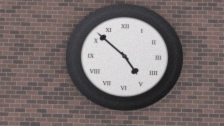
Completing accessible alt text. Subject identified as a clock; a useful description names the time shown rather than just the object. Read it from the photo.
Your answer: 4:52
